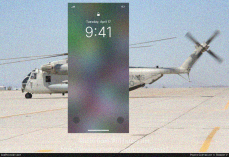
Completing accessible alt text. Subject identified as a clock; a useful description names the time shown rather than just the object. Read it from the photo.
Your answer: 9:41
